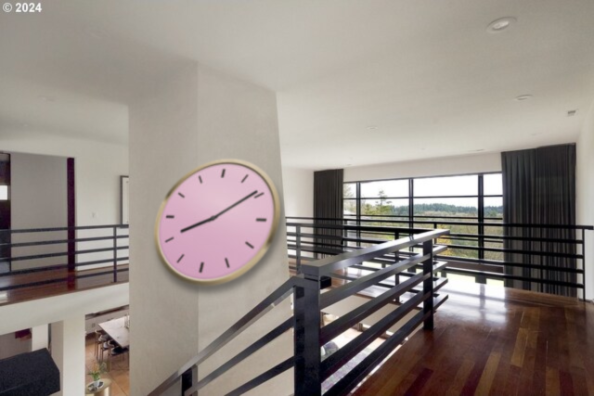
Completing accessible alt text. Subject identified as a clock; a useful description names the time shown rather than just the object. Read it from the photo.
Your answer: 8:09
